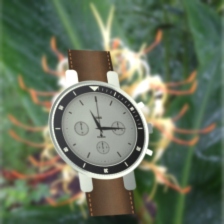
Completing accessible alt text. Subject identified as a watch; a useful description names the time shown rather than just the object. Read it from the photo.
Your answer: 11:15
